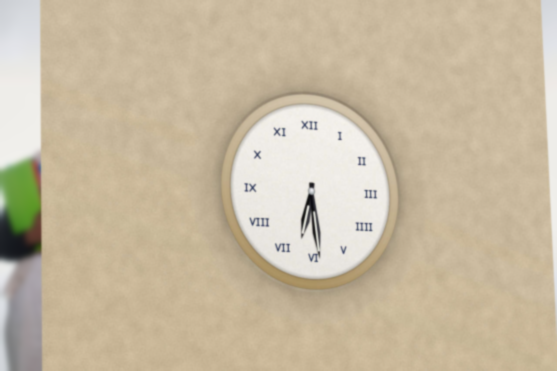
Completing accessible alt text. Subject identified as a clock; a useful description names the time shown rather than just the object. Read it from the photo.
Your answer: 6:29
